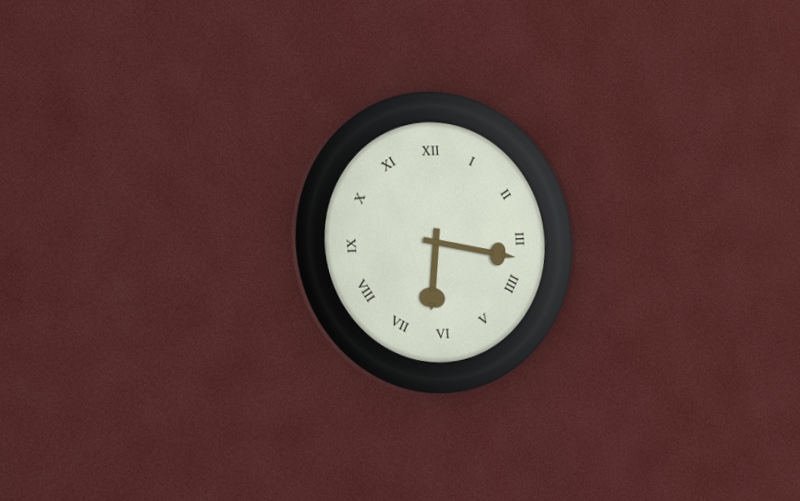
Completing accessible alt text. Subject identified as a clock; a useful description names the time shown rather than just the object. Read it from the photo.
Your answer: 6:17
